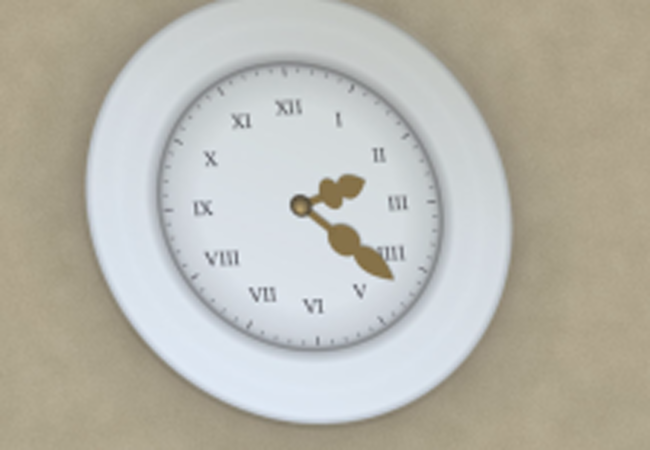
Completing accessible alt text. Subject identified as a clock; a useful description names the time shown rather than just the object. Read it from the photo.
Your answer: 2:22
